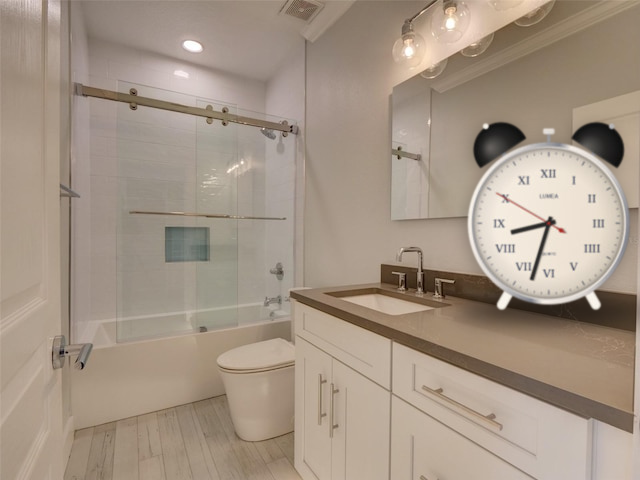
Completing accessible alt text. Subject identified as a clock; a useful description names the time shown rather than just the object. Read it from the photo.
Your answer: 8:32:50
